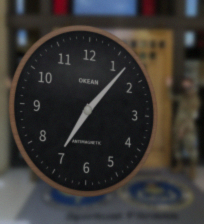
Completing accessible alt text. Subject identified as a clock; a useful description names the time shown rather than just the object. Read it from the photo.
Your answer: 7:07
